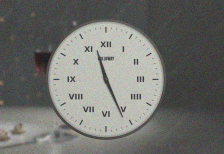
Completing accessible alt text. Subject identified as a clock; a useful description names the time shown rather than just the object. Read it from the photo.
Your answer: 11:26
